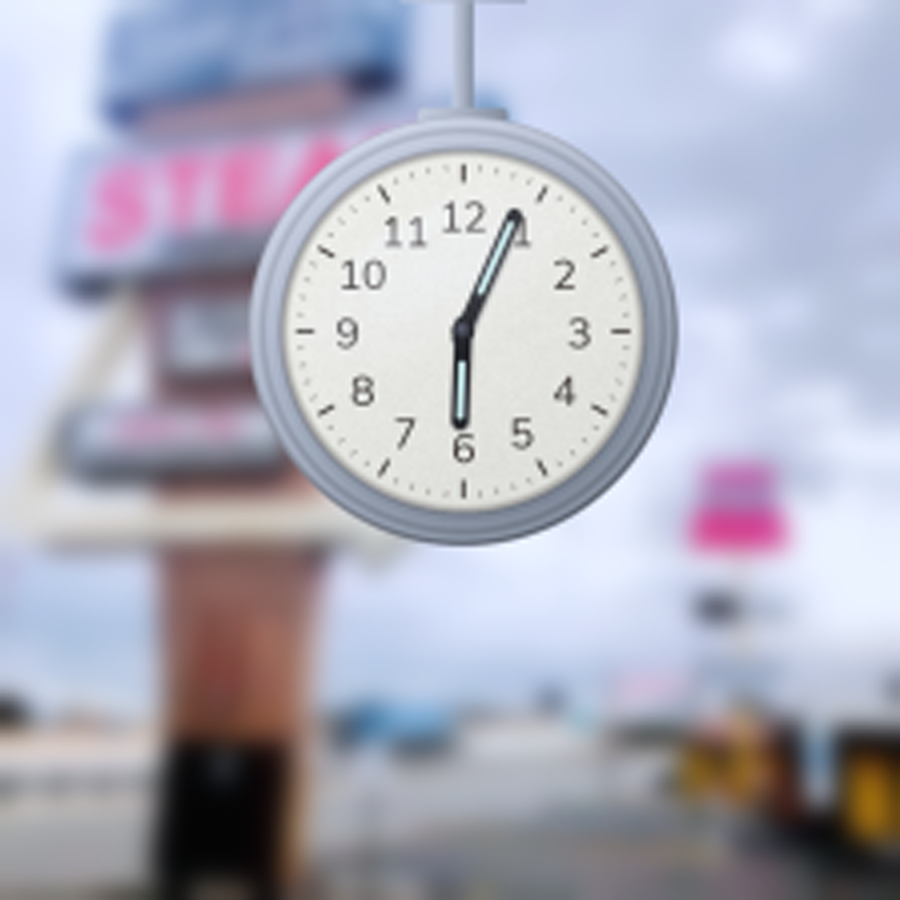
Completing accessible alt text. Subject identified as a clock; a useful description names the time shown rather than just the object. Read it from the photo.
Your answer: 6:04
